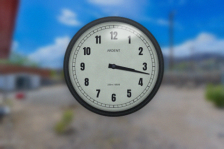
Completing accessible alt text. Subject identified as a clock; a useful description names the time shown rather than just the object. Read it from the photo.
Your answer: 3:17
